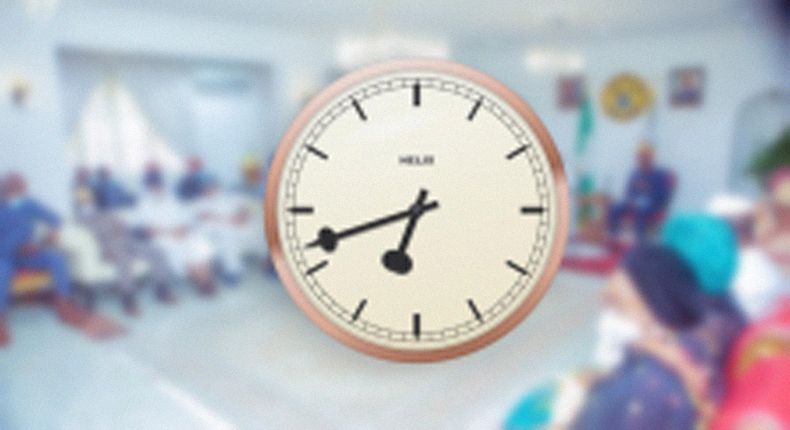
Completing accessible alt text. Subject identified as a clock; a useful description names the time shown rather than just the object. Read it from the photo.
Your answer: 6:42
